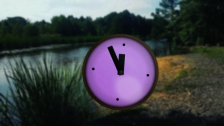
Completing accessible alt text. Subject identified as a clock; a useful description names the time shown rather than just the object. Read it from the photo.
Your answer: 11:55
